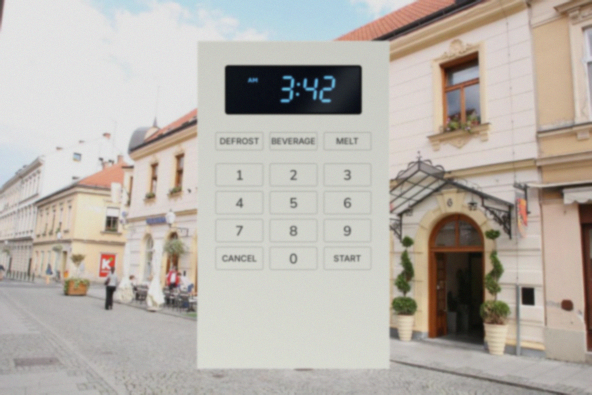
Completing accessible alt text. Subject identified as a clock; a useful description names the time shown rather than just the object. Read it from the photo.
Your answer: 3:42
